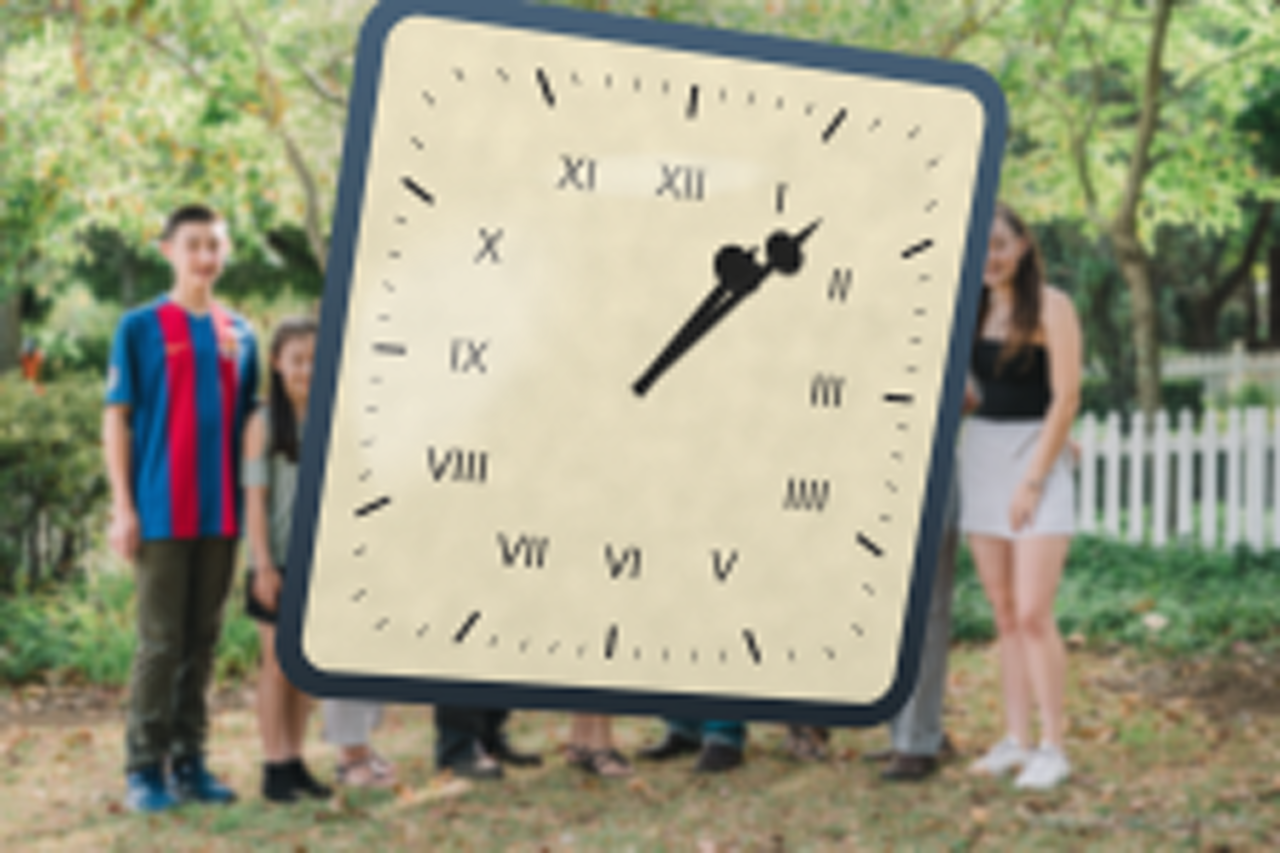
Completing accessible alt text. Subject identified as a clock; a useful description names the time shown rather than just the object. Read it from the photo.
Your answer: 1:07
